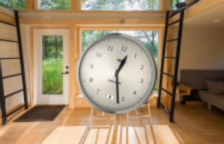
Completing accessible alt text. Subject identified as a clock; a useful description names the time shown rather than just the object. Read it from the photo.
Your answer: 12:27
